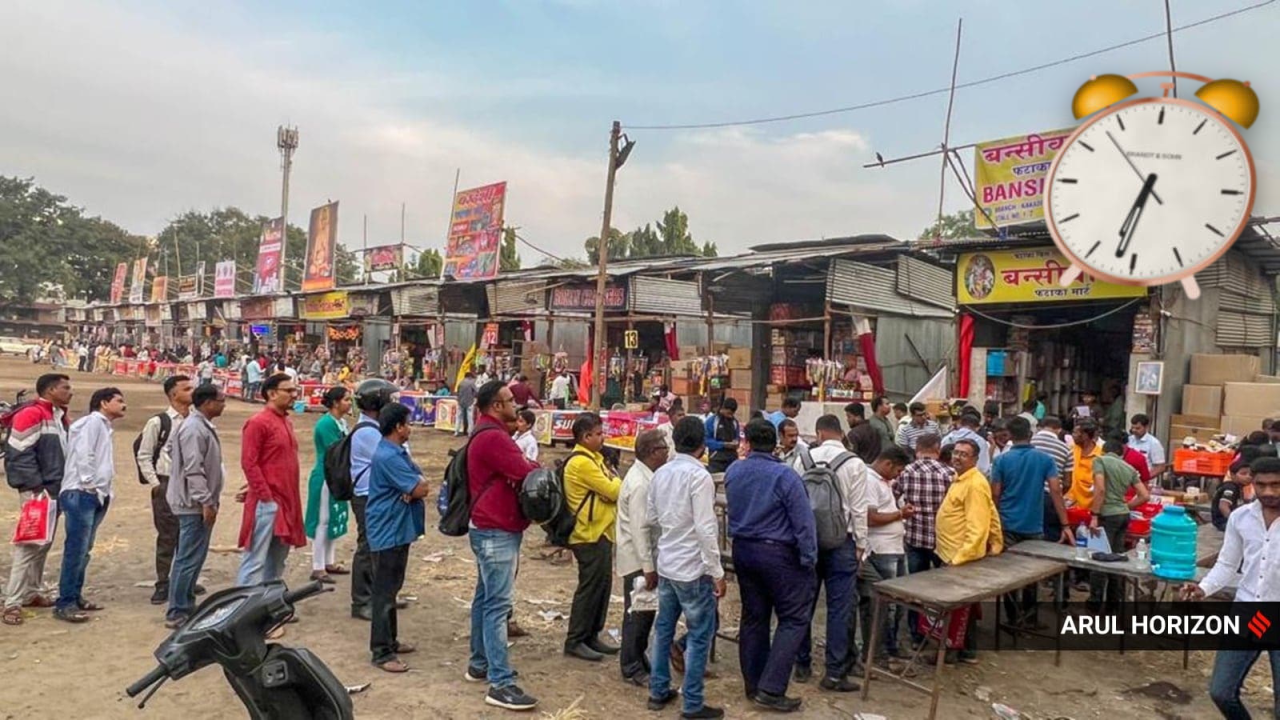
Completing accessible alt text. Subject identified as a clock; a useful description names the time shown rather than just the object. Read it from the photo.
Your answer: 6:31:53
